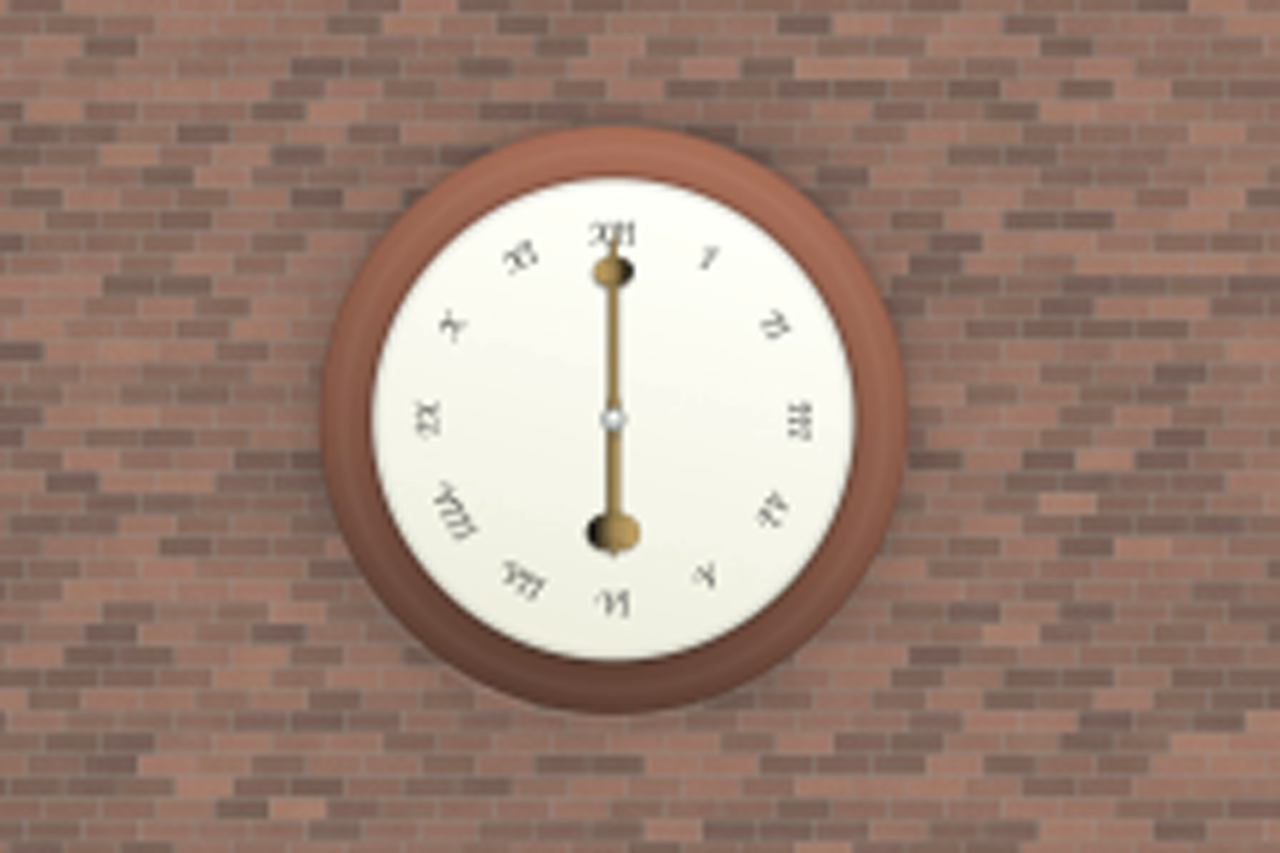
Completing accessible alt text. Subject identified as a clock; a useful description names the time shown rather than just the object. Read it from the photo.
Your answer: 6:00
